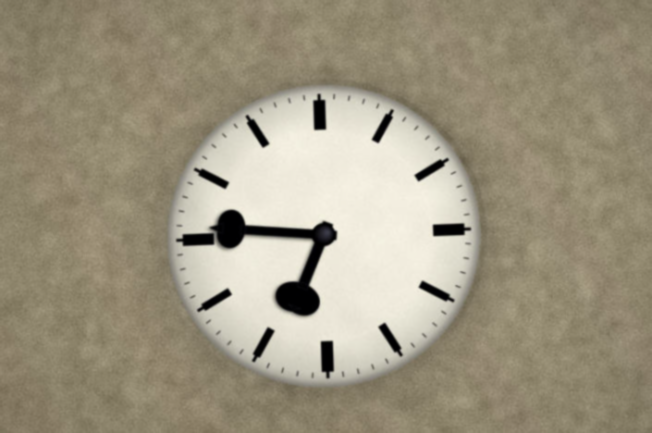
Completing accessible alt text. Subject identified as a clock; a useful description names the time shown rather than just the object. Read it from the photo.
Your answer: 6:46
